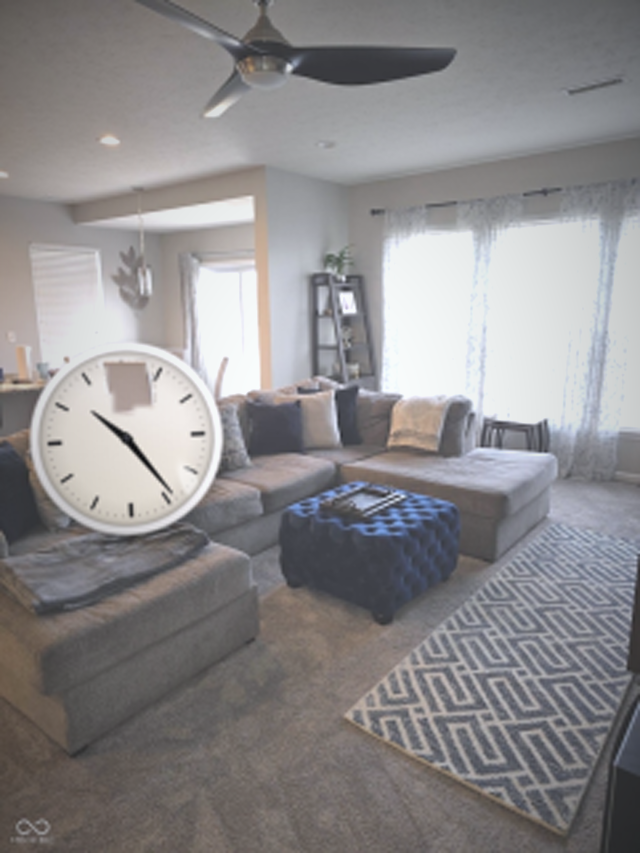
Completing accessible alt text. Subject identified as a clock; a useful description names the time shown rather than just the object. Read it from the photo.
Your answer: 10:24
